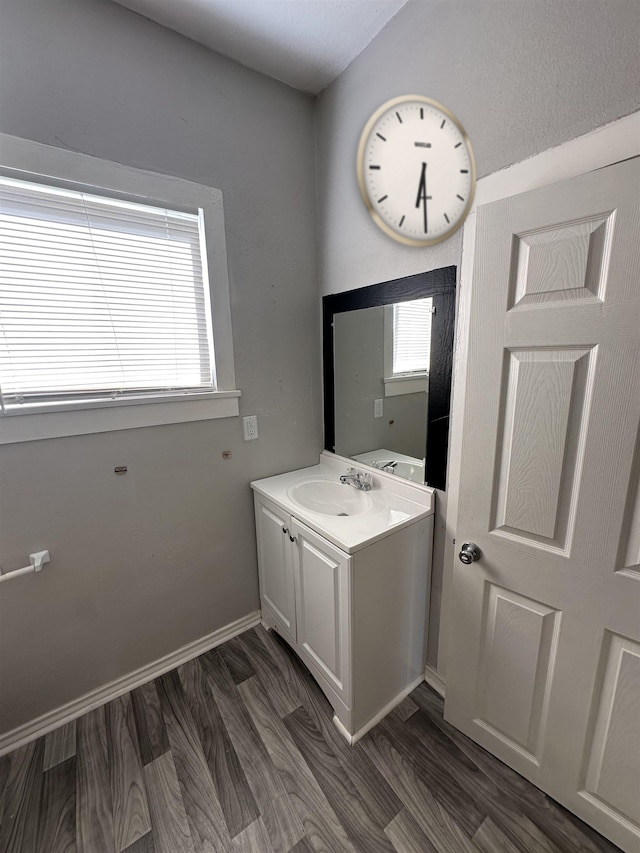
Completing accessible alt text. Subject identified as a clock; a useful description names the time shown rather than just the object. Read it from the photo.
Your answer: 6:30
